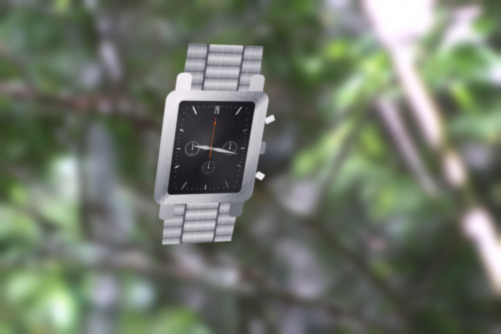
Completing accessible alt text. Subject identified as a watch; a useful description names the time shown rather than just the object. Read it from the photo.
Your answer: 9:17
